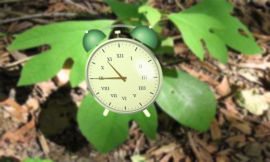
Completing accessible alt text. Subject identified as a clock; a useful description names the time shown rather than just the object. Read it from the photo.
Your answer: 10:45
